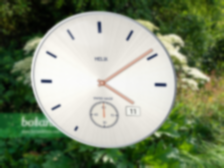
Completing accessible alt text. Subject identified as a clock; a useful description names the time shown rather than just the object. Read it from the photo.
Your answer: 4:09
